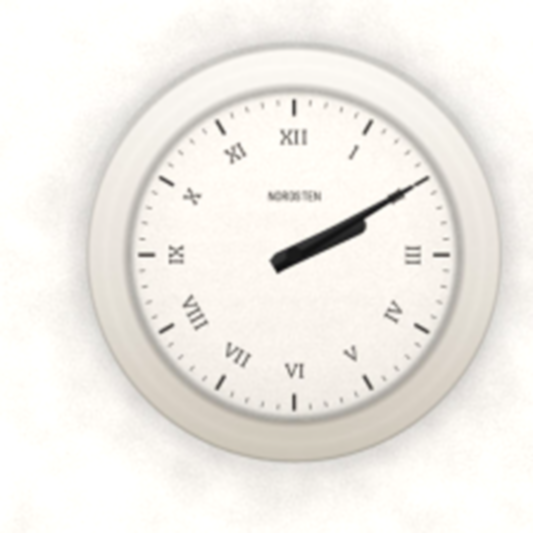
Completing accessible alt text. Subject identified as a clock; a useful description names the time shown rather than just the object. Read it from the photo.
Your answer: 2:10
